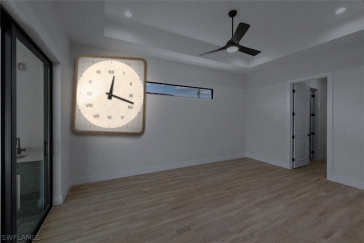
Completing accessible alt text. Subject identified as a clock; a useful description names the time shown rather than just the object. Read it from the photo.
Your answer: 12:18
